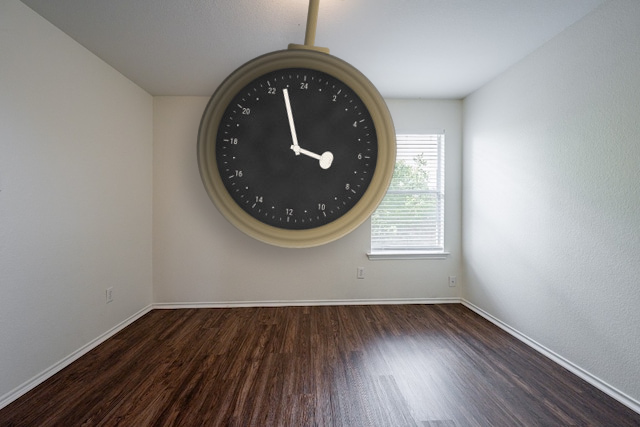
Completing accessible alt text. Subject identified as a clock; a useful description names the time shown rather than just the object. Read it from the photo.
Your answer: 6:57
